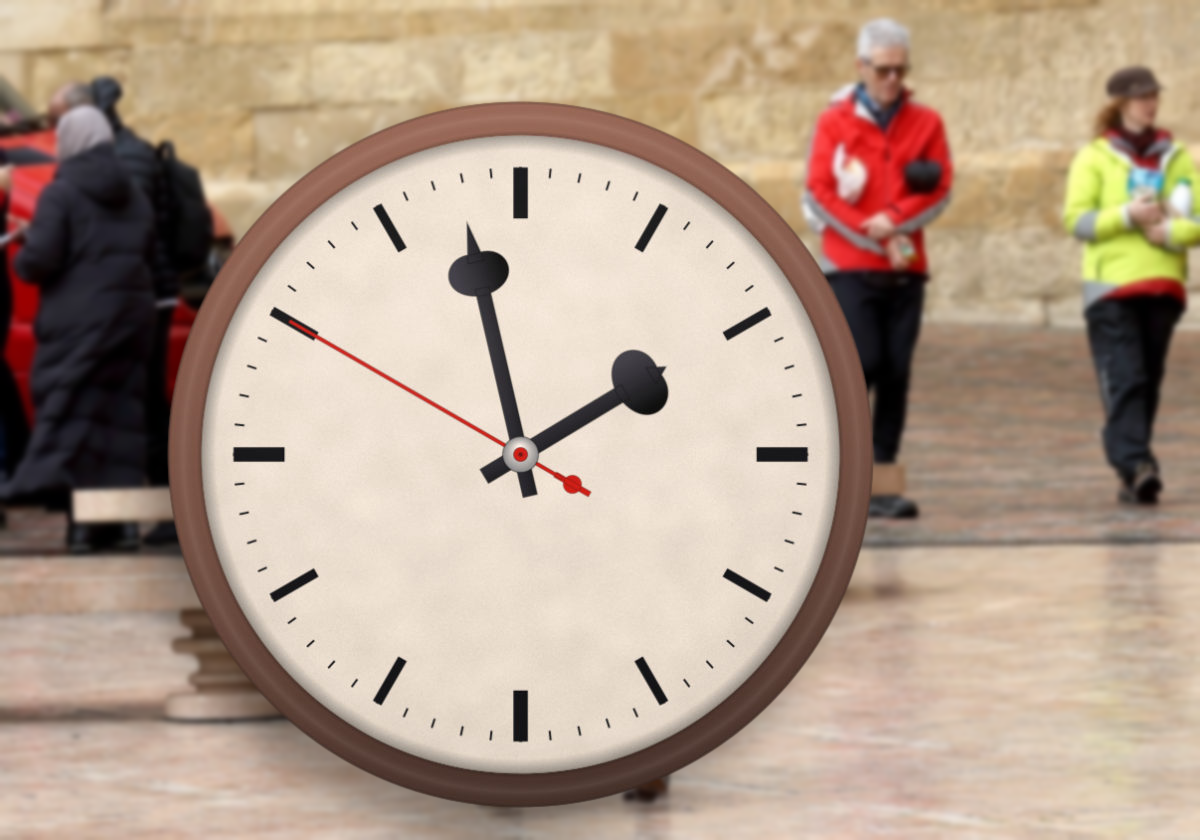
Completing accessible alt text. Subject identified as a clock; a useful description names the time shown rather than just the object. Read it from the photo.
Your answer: 1:57:50
